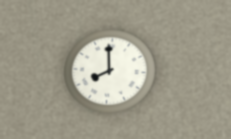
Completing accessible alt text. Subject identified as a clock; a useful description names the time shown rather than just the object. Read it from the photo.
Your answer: 7:59
